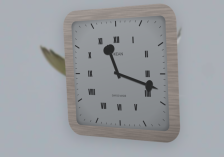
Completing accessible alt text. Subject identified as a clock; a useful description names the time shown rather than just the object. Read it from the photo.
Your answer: 11:18
